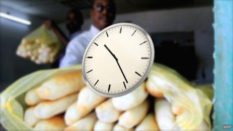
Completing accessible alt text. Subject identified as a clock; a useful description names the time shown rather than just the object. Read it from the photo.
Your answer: 10:24
